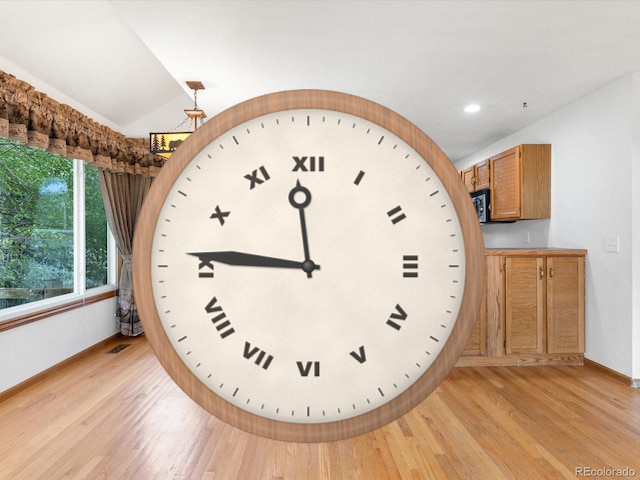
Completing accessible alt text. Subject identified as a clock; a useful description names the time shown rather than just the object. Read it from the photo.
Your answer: 11:46
